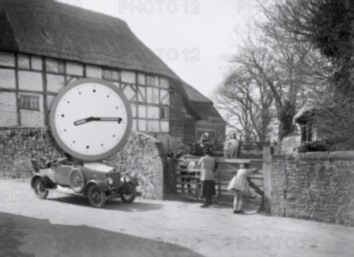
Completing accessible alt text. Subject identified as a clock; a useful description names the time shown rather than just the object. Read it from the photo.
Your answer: 8:14
